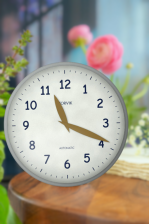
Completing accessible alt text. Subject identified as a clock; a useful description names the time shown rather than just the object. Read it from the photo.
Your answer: 11:19
